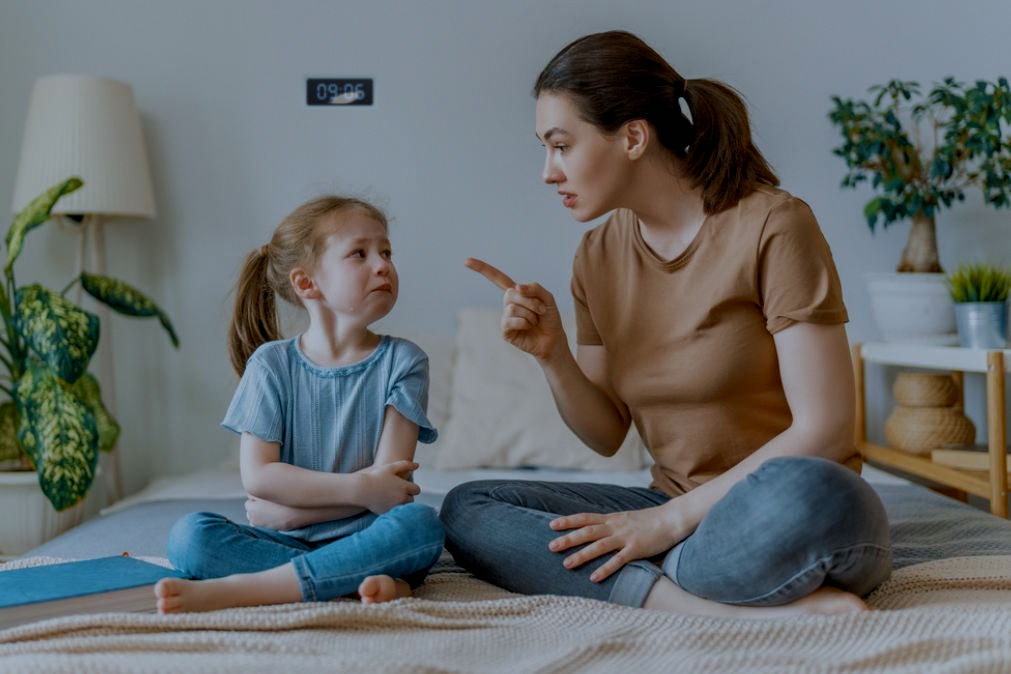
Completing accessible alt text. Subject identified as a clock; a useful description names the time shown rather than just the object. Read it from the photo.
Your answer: 9:06
